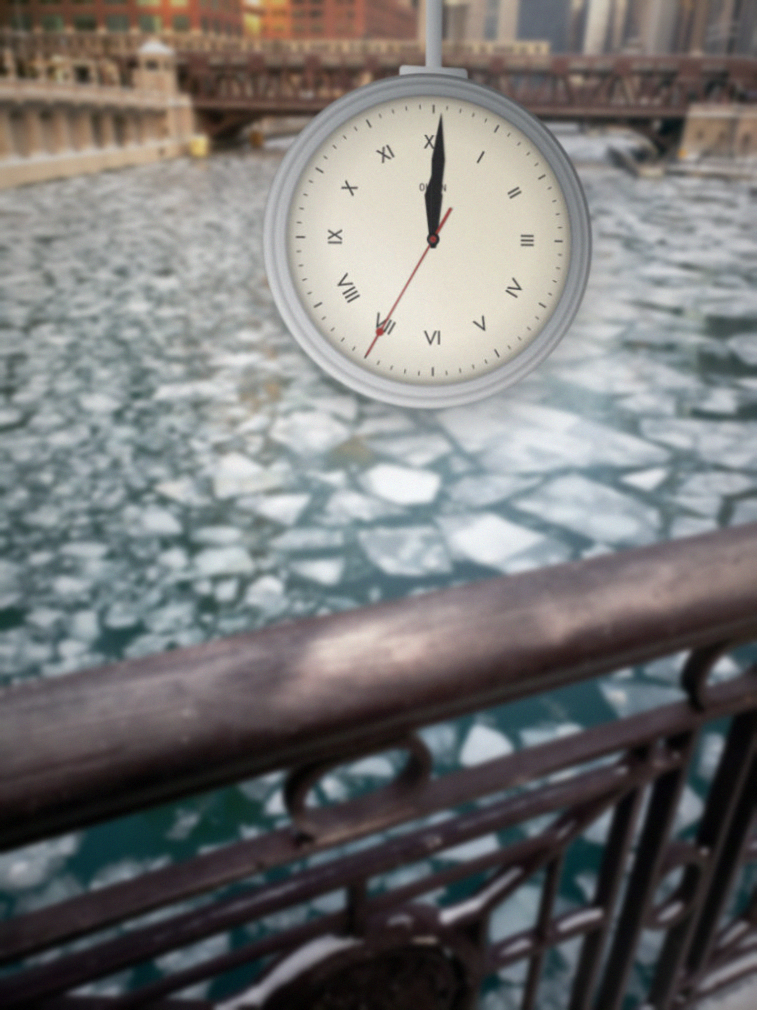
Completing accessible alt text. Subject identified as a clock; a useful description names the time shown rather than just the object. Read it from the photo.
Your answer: 12:00:35
